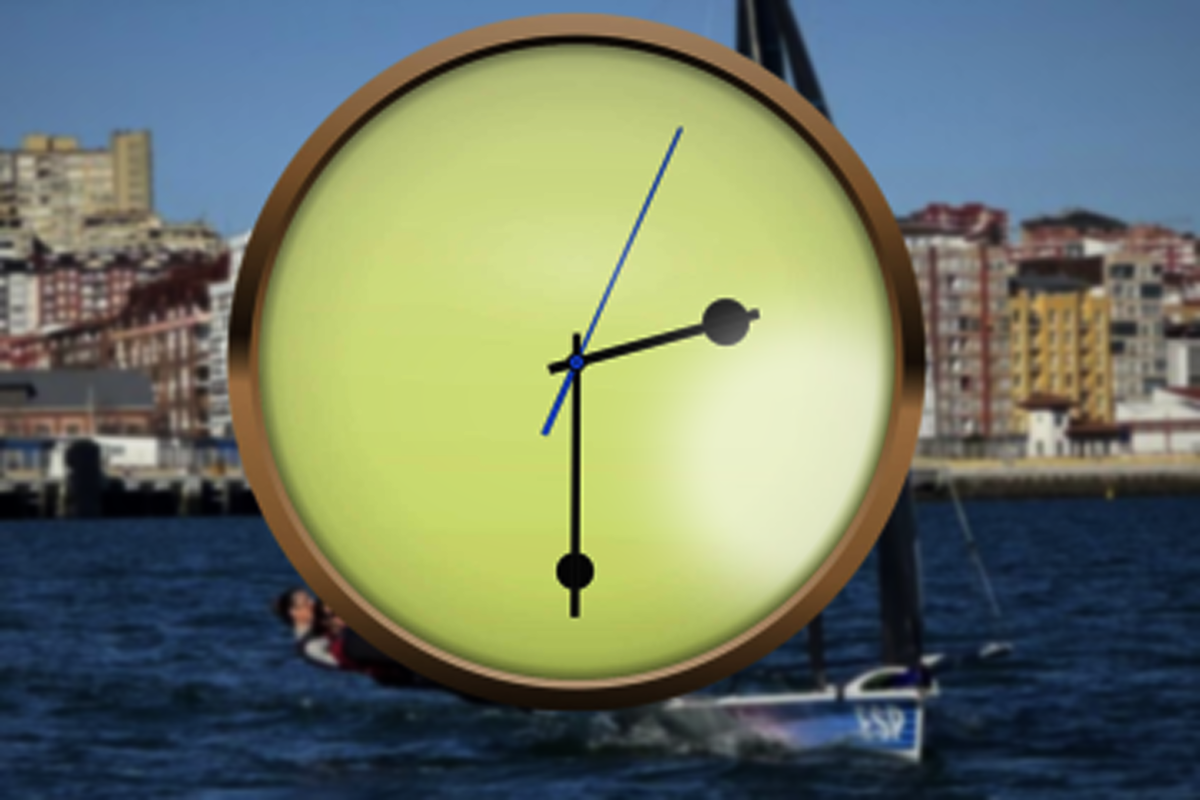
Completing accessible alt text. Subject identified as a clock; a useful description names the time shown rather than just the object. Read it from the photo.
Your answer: 2:30:04
